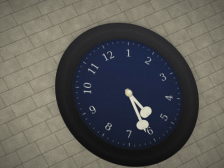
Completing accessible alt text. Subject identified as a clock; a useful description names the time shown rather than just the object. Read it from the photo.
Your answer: 5:31
